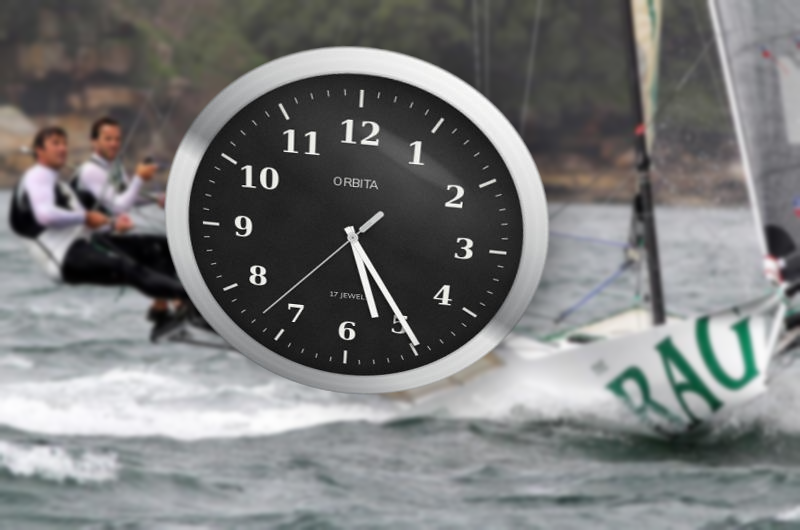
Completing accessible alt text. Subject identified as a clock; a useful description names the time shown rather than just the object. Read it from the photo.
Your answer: 5:24:37
